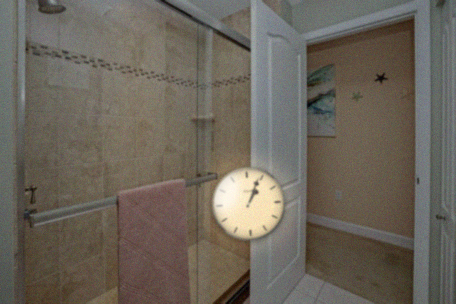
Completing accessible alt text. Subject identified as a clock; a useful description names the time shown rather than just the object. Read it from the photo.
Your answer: 1:04
